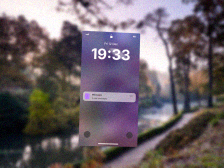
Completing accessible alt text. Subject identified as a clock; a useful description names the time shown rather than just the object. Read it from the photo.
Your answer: 19:33
